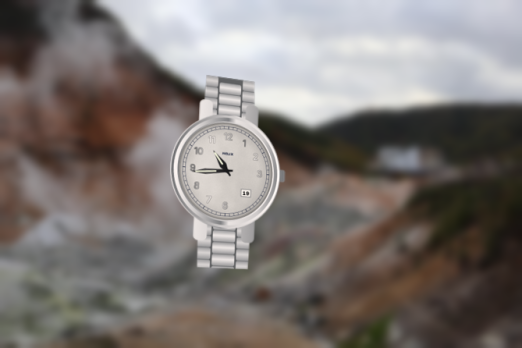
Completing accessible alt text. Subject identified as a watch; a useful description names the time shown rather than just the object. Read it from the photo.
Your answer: 10:44
